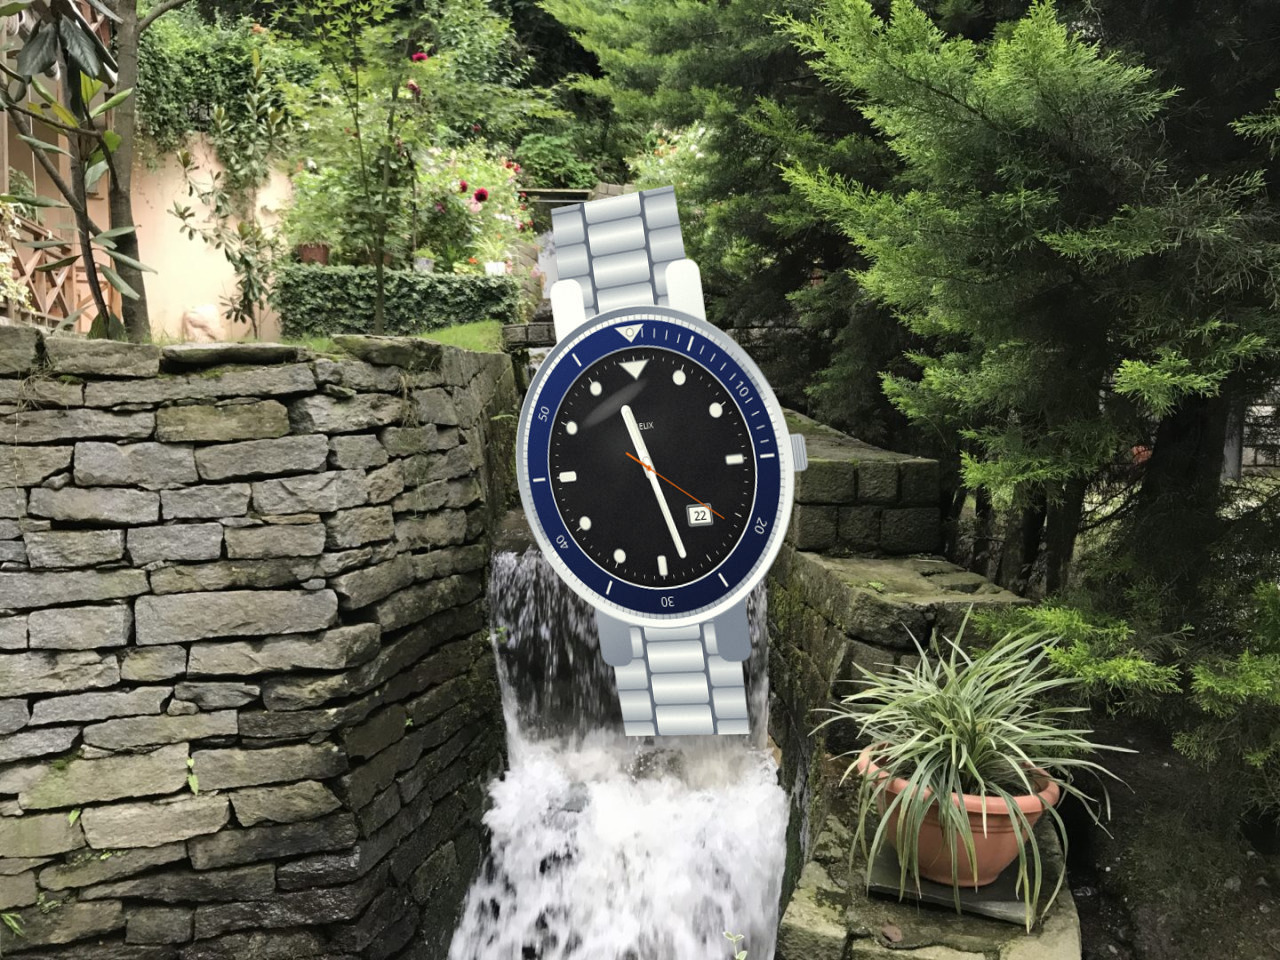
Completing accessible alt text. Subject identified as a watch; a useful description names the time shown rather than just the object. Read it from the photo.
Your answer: 11:27:21
